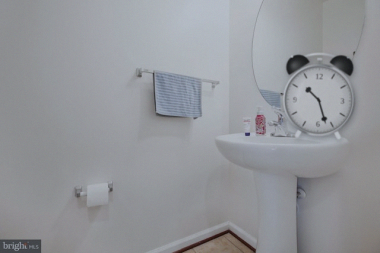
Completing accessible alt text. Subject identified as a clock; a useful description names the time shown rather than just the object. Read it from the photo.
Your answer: 10:27
